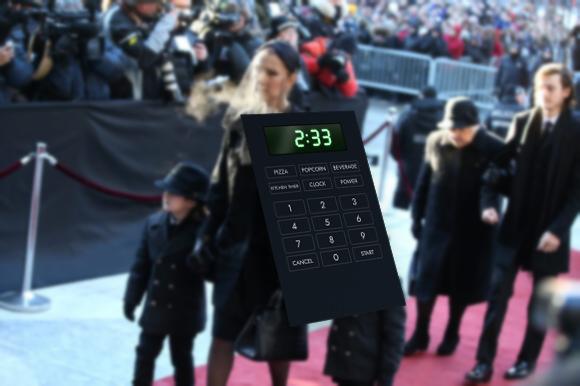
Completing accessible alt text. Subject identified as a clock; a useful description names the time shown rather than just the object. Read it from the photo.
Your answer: 2:33
